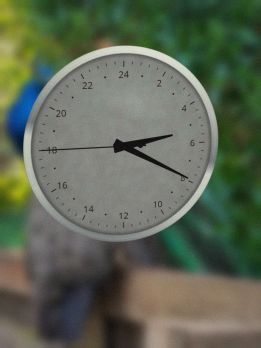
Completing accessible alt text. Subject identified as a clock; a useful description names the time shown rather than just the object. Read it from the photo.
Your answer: 5:19:45
